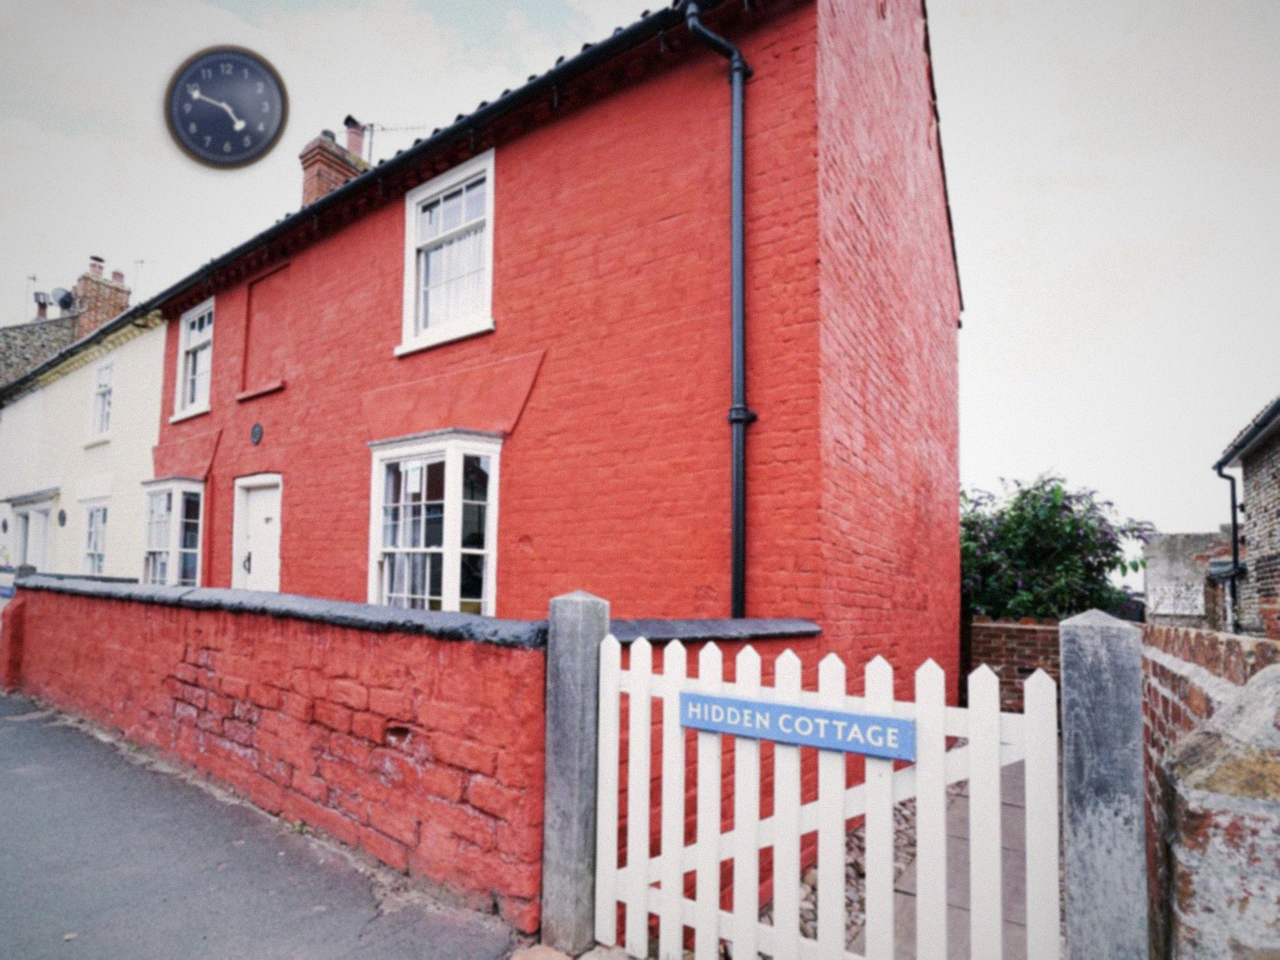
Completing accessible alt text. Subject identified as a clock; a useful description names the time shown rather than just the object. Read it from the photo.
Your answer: 4:49
